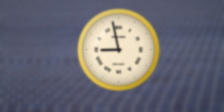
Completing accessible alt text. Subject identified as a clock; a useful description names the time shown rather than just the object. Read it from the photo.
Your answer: 8:58
